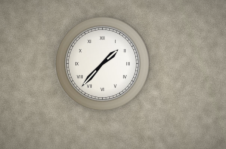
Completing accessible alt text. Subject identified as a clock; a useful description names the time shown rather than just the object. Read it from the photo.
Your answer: 1:37
